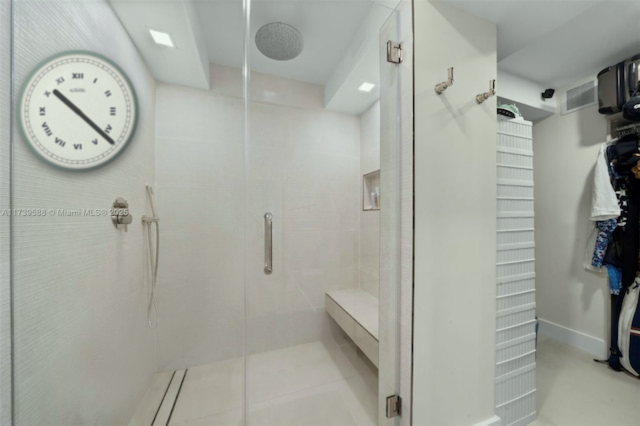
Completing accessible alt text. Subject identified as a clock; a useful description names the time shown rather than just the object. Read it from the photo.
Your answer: 10:22
